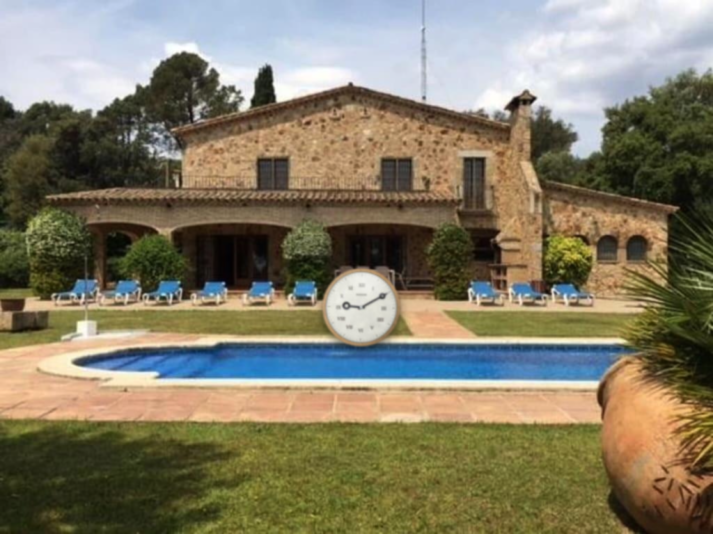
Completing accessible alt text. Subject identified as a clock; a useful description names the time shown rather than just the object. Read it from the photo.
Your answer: 9:10
